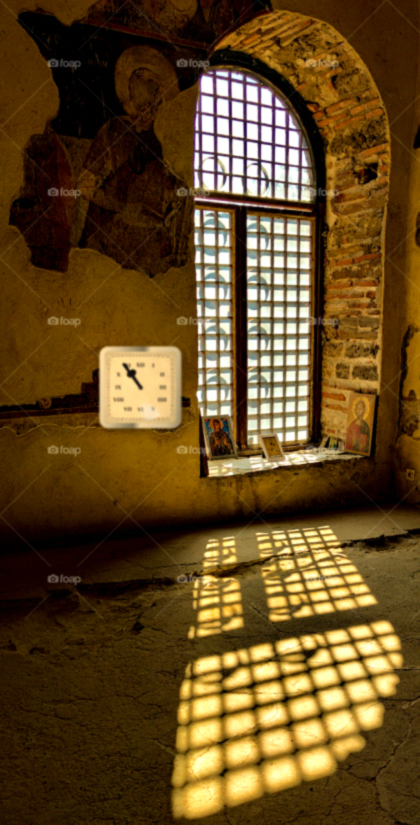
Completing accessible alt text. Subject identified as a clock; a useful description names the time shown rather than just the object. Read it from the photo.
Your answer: 10:54
